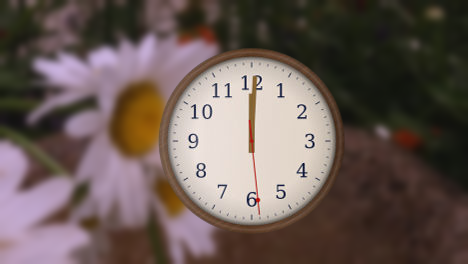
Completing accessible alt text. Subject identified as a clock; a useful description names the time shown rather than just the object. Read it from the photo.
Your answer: 12:00:29
